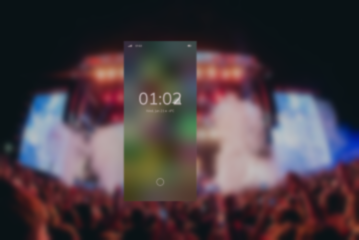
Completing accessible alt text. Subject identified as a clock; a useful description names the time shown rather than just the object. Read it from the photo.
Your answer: 1:02
